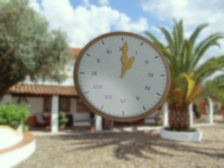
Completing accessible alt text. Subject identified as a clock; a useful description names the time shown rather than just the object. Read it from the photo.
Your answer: 1:01
